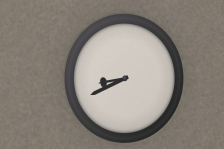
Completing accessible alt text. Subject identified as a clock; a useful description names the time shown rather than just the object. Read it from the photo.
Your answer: 8:41
